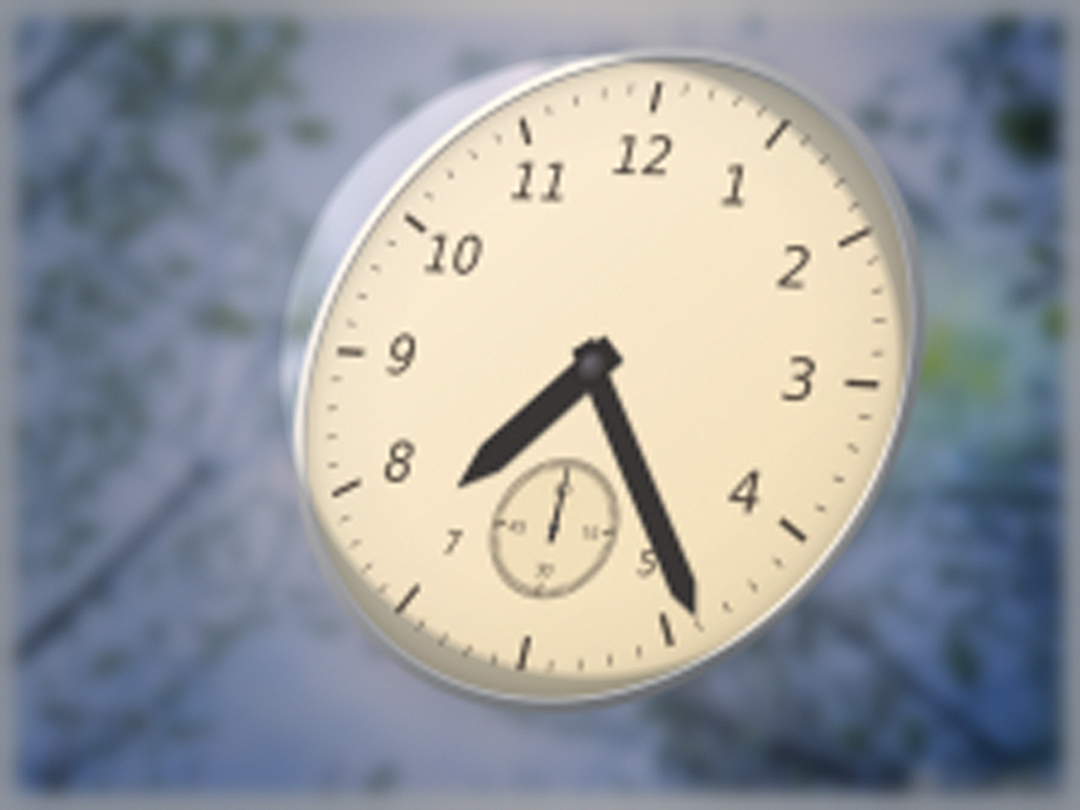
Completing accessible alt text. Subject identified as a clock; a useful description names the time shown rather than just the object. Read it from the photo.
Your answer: 7:24
